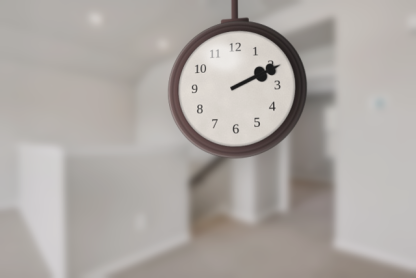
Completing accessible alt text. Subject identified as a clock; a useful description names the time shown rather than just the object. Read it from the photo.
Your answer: 2:11
